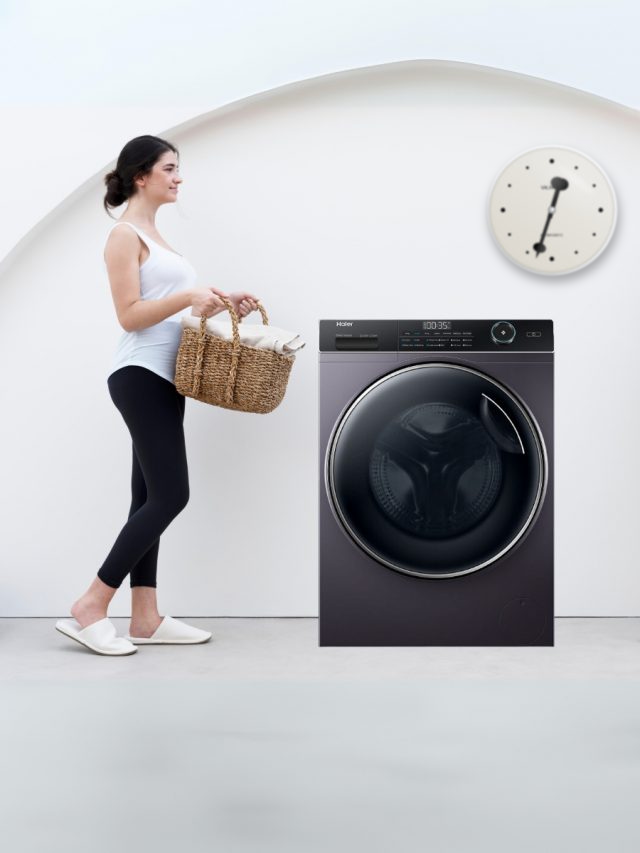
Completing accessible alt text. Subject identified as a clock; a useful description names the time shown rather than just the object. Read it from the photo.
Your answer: 12:33
